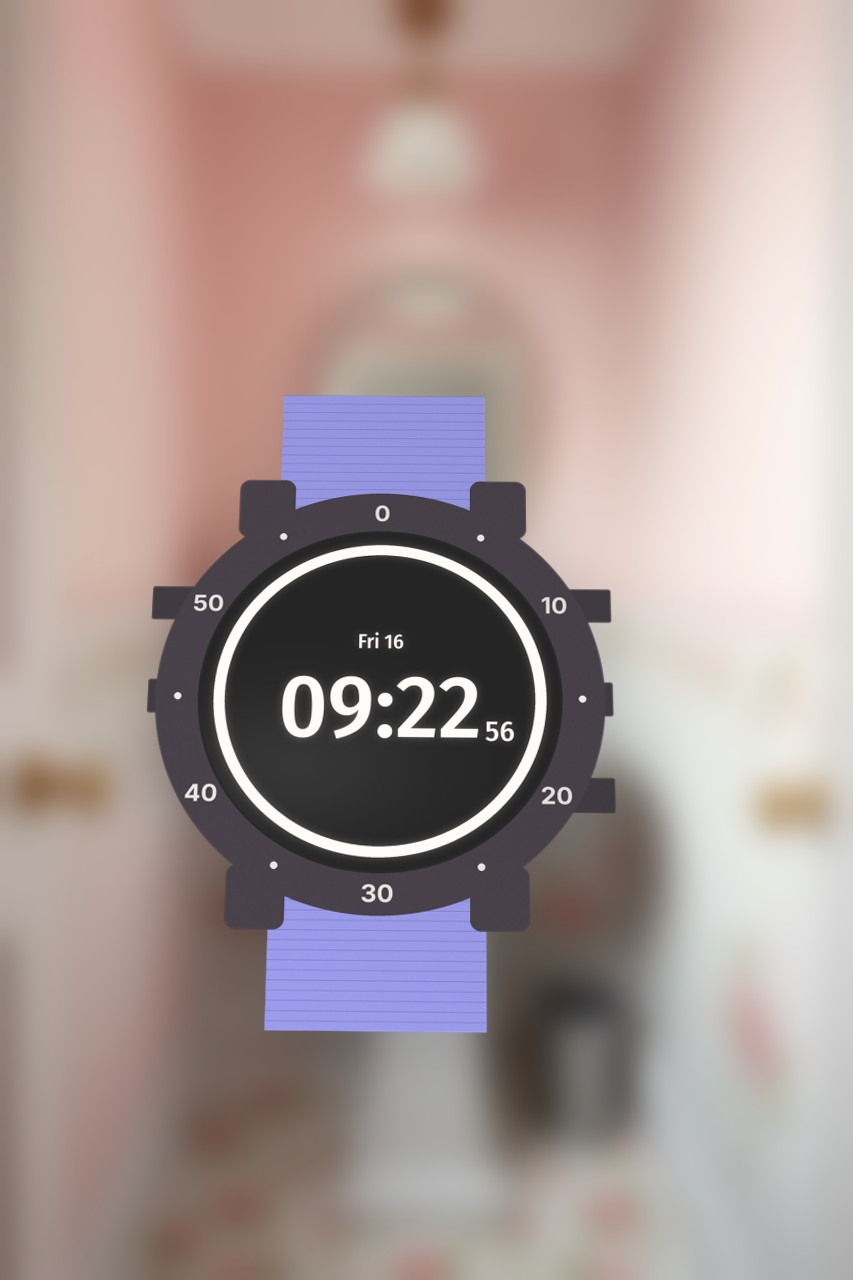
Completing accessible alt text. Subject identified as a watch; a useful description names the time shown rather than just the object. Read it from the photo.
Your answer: 9:22:56
